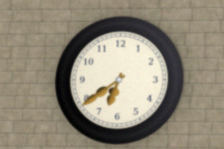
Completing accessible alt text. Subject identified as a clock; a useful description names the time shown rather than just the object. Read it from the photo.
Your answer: 6:39
